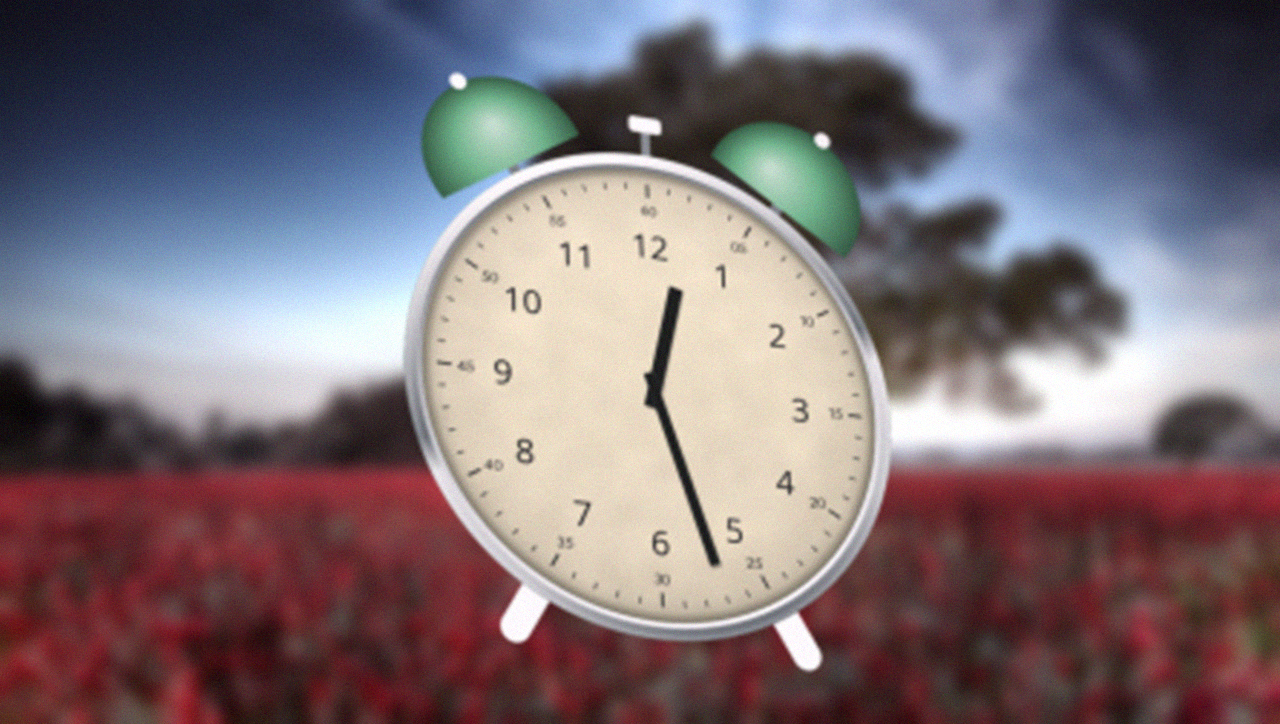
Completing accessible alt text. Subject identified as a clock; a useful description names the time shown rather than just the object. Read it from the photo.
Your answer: 12:27
